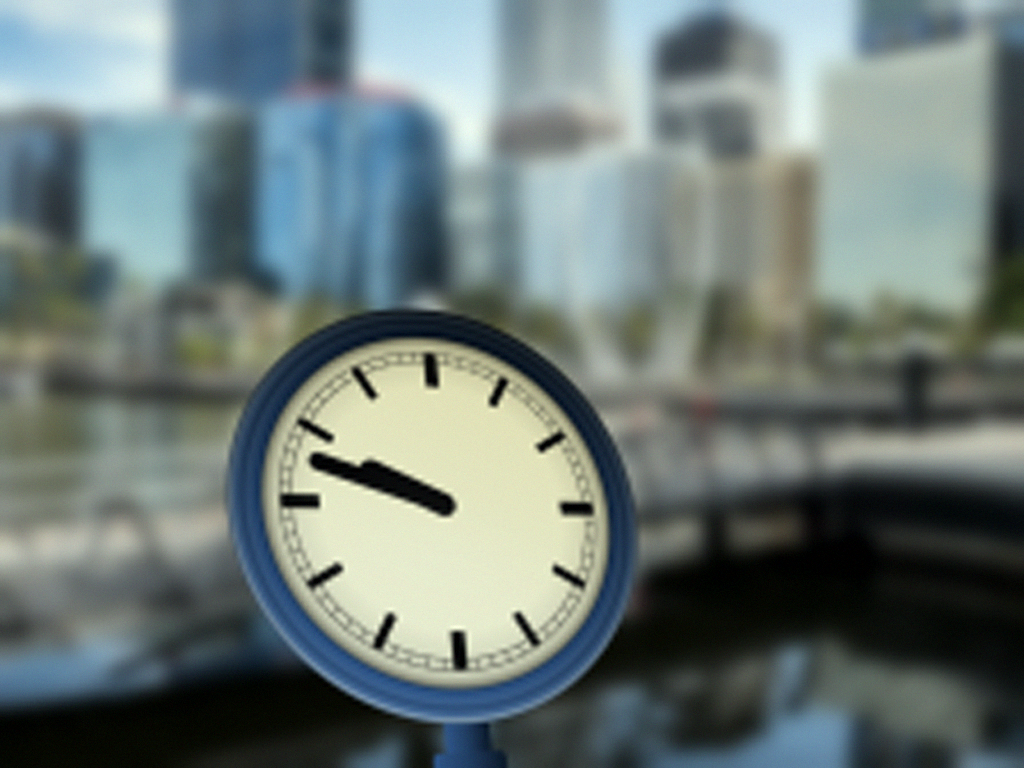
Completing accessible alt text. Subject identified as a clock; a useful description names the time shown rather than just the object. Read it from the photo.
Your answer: 9:48
